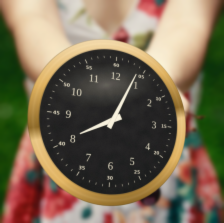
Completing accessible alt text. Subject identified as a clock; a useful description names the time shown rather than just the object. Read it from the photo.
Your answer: 8:04
